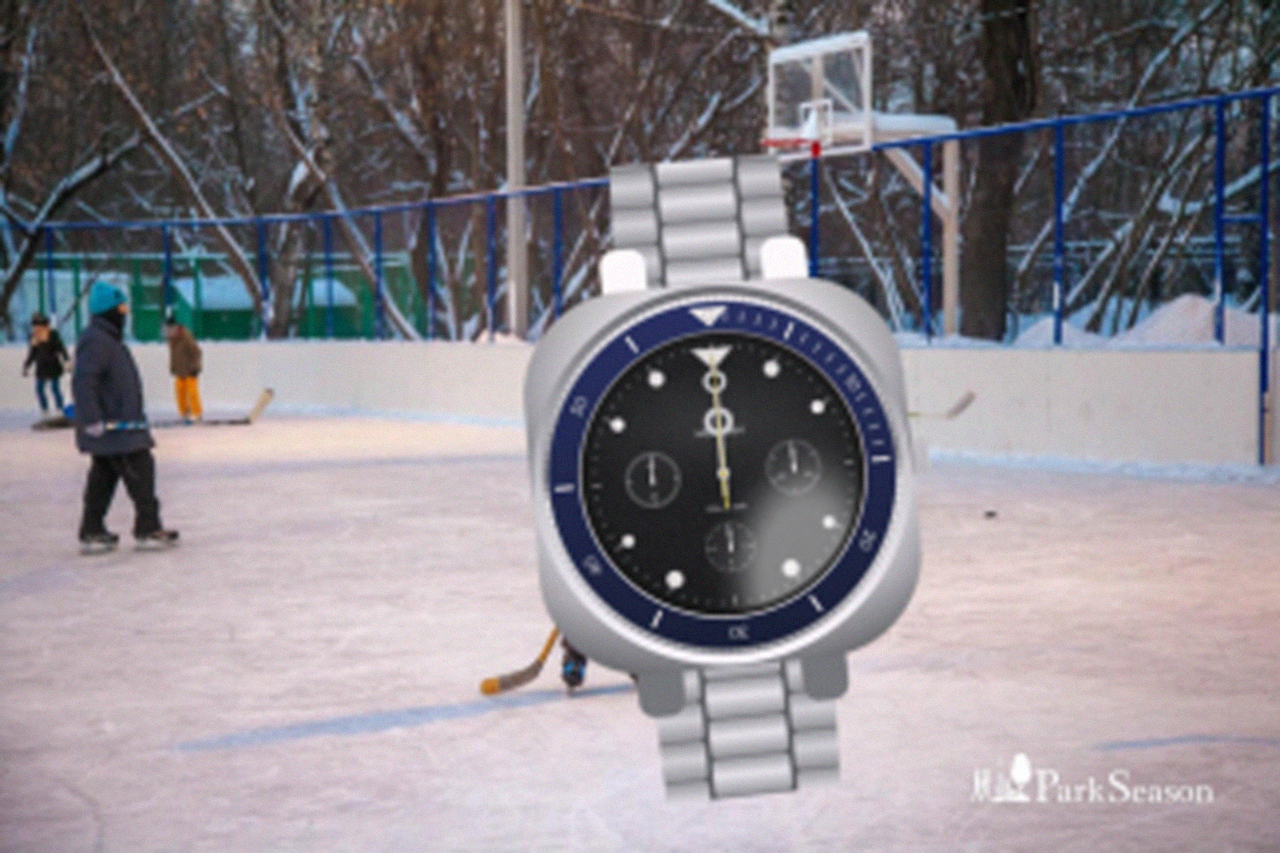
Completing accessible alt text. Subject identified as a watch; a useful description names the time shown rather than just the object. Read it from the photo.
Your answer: 12:00
